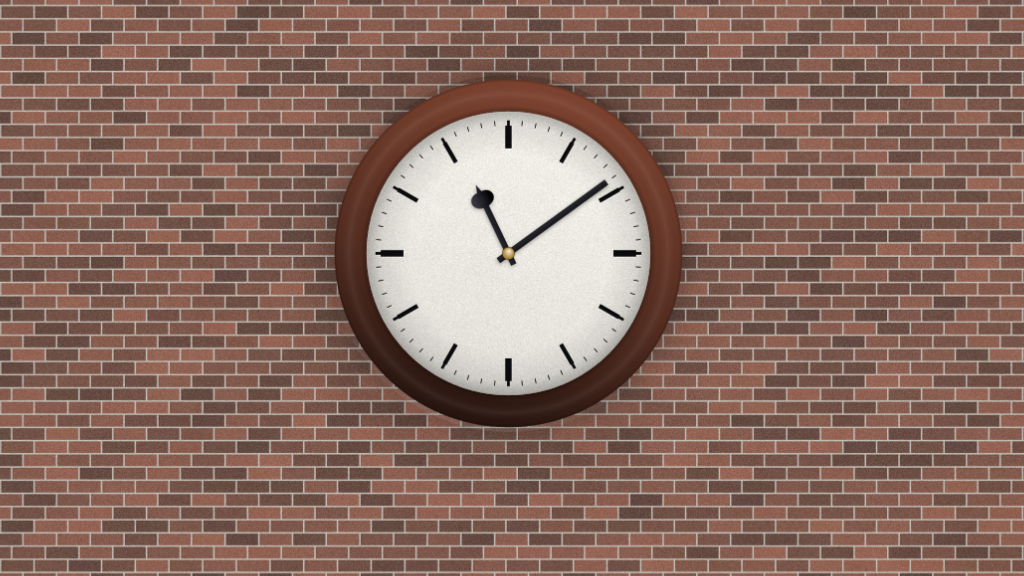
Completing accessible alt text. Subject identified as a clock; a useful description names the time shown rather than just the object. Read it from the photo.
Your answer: 11:09
